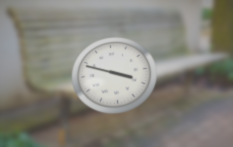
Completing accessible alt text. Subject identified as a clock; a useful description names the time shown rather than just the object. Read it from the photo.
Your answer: 3:49
